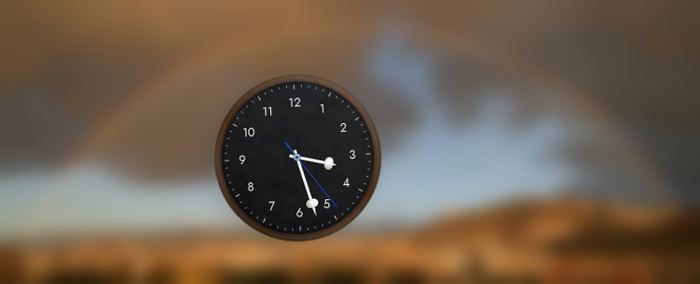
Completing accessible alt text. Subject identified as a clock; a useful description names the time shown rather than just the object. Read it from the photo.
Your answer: 3:27:24
